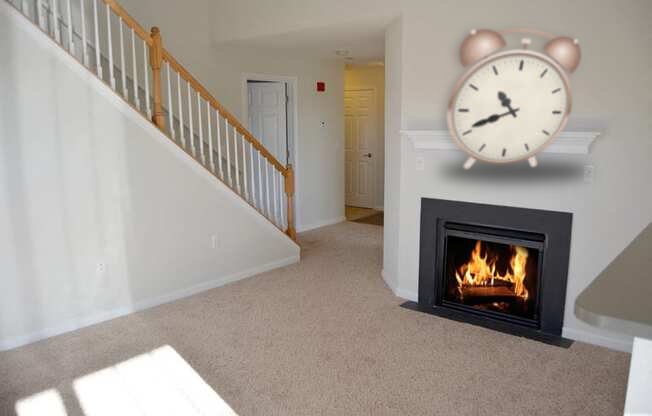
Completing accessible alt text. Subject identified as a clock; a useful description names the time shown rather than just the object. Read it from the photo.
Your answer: 10:41
